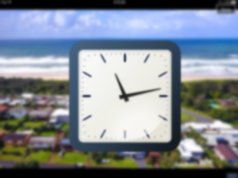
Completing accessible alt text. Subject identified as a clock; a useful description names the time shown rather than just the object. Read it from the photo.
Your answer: 11:13
